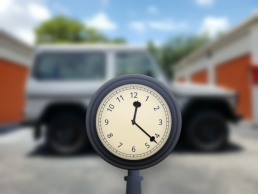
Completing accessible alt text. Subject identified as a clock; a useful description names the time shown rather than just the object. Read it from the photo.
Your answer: 12:22
